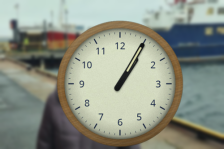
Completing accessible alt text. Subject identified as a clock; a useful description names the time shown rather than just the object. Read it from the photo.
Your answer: 1:05
